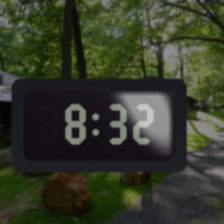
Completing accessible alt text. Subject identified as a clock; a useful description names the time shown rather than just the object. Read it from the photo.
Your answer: 8:32
